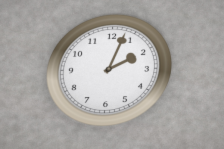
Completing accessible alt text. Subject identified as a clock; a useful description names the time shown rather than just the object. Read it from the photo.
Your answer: 2:03
